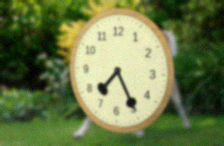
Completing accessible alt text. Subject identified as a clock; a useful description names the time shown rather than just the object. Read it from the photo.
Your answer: 7:25
